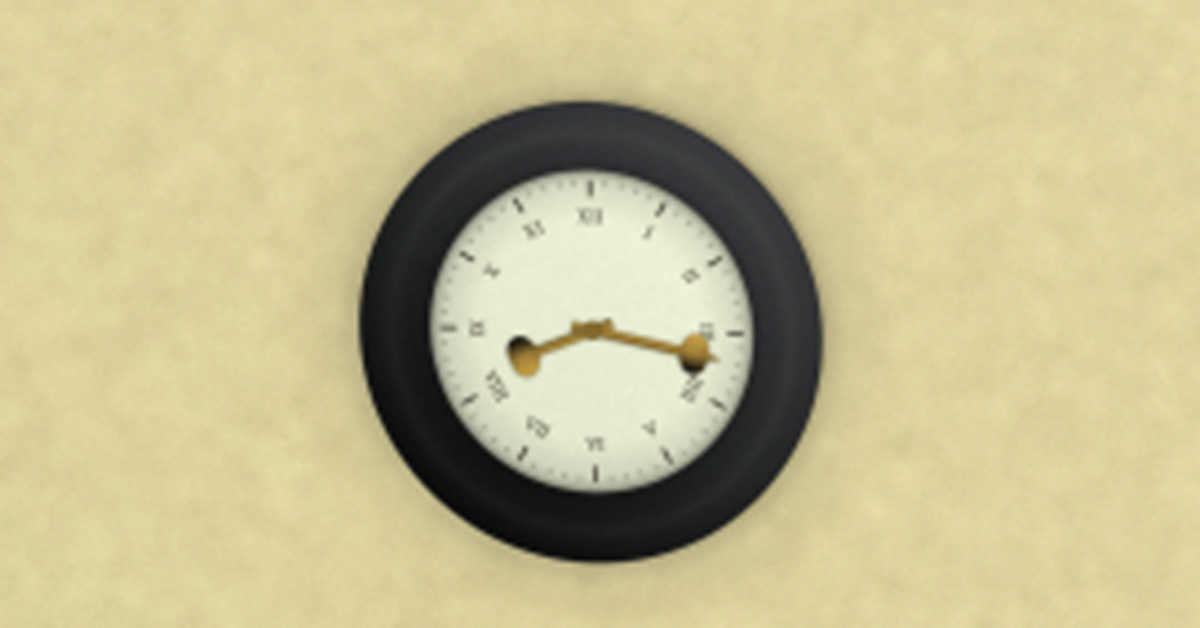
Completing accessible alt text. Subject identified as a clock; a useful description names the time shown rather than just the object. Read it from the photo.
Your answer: 8:17
